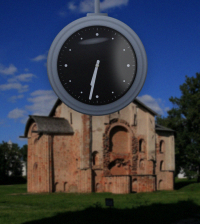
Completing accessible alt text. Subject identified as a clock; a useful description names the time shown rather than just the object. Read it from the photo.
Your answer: 6:32
